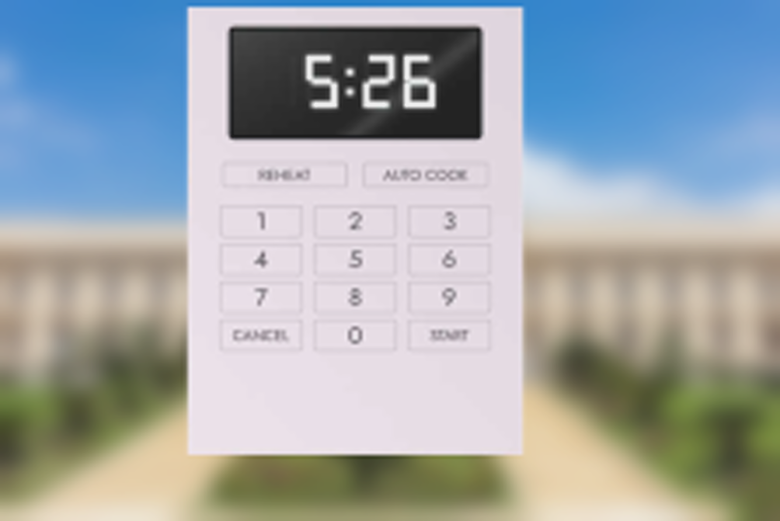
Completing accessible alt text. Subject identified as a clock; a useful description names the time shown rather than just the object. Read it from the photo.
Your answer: 5:26
